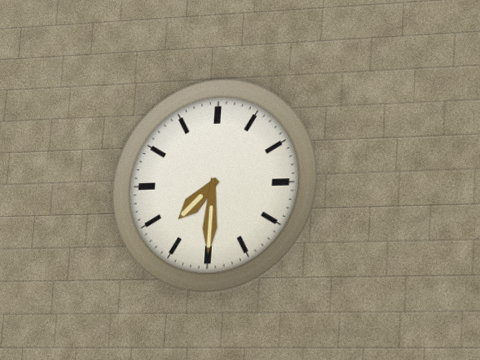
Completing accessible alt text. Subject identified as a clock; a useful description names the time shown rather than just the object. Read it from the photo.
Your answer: 7:30
